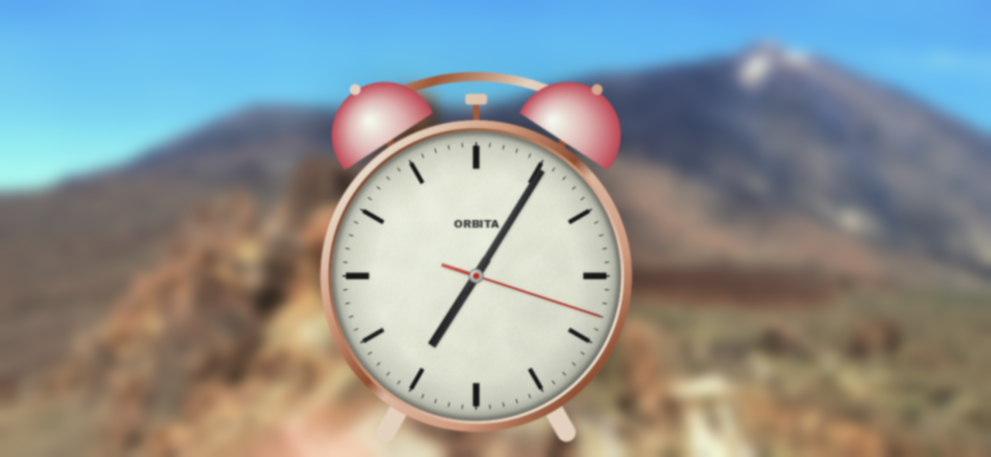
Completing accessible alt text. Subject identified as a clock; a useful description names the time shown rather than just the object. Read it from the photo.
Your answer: 7:05:18
